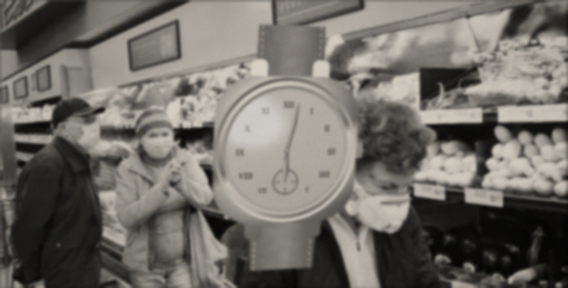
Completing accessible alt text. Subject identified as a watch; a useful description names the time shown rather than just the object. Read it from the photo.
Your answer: 6:02
